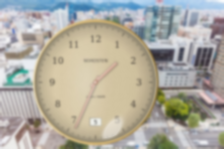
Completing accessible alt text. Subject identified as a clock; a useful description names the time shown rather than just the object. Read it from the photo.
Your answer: 1:34
